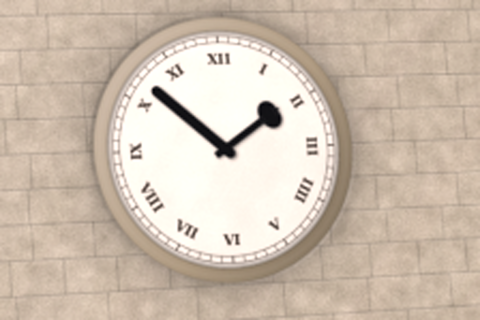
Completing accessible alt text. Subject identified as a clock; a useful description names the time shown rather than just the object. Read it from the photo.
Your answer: 1:52
